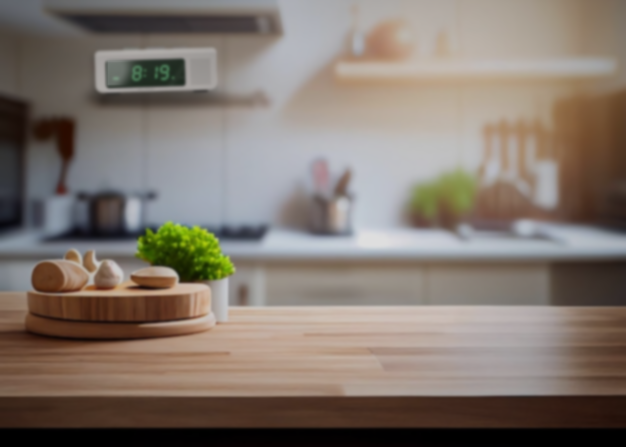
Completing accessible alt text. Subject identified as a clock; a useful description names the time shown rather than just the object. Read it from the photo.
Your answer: 8:19
